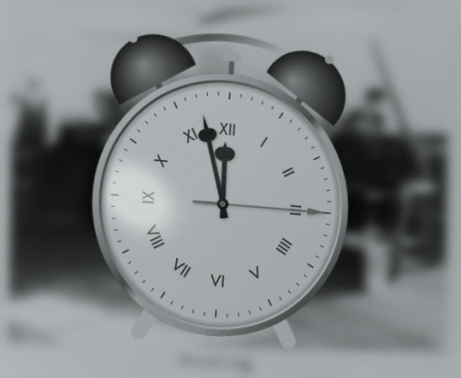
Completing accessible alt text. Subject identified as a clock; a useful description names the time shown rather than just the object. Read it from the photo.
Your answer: 11:57:15
